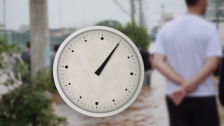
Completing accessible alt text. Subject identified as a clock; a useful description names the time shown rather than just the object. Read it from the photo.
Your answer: 1:05
